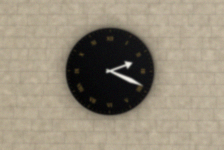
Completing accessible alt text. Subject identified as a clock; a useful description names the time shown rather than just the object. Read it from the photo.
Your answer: 2:19
